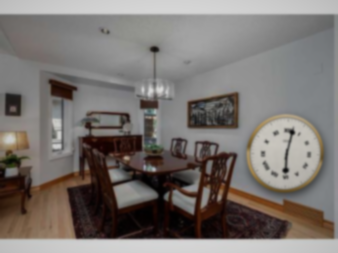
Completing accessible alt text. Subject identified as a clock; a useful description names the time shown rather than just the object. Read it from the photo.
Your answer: 6:02
